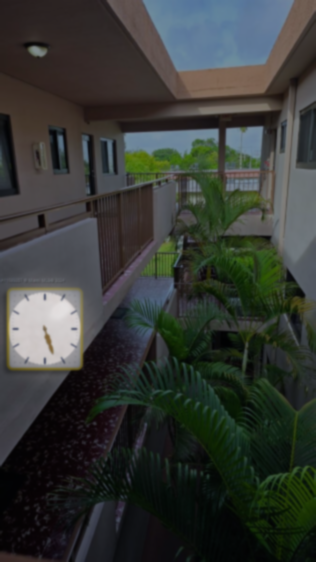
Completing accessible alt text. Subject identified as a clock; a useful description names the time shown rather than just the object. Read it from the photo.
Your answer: 5:27
